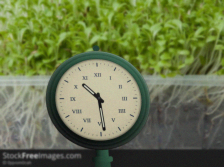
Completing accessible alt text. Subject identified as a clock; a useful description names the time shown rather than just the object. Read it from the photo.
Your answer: 10:29
